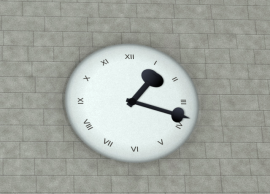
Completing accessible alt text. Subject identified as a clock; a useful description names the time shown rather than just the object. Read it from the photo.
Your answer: 1:18
